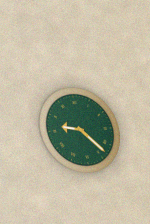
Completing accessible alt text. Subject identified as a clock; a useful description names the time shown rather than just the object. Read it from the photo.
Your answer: 9:23
